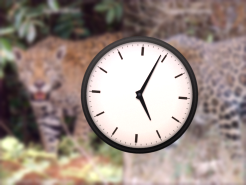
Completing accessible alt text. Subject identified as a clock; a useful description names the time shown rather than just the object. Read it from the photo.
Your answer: 5:04
